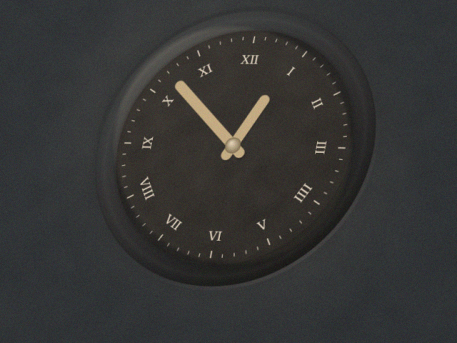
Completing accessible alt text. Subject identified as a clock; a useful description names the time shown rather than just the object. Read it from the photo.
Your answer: 12:52
